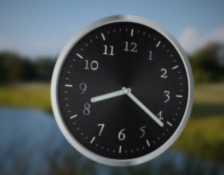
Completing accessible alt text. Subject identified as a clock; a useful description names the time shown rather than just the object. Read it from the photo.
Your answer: 8:21
